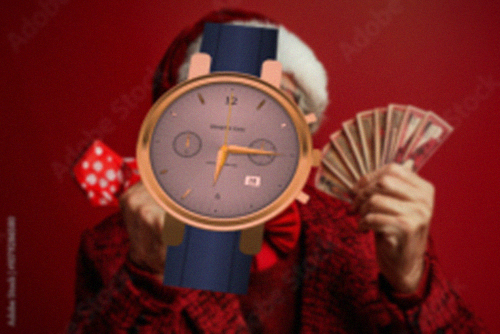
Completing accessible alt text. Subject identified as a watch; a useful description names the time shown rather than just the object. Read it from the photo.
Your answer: 6:15
